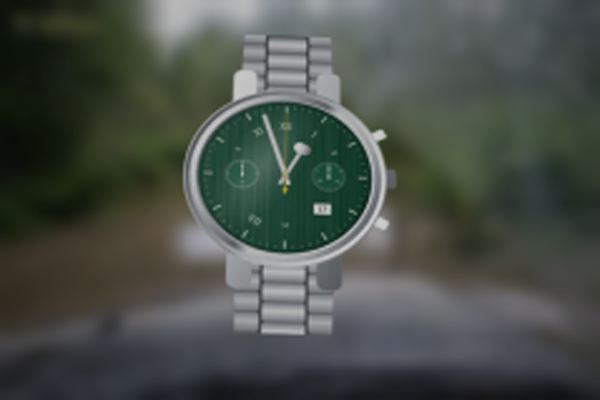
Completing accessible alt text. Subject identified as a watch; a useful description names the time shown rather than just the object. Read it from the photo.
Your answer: 12:57
